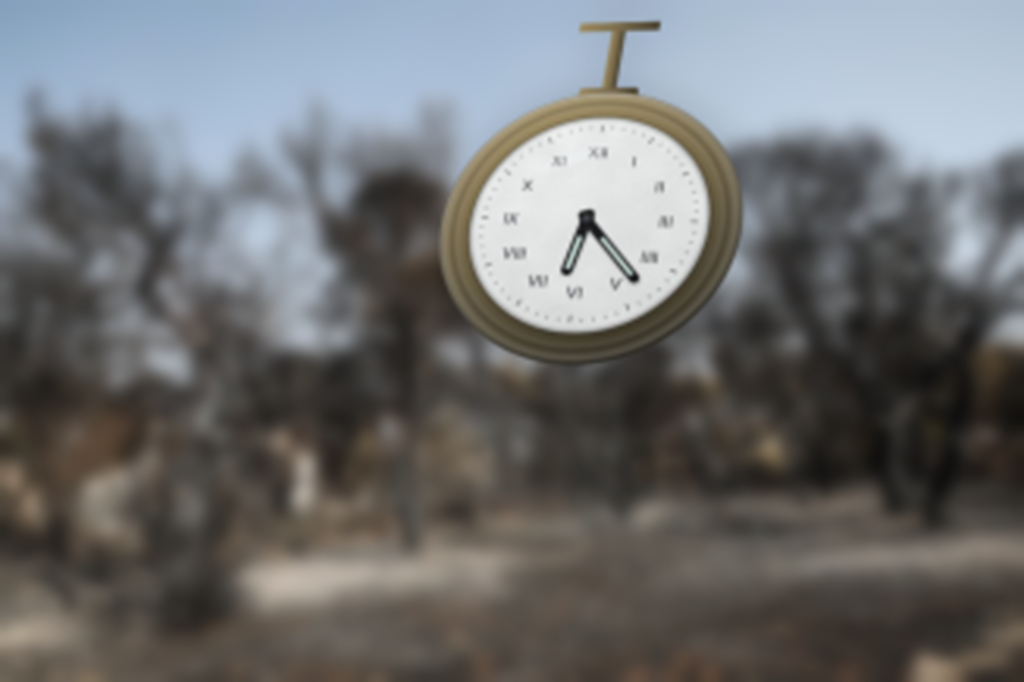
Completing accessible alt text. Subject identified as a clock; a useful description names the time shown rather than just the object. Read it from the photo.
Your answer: 6:23
